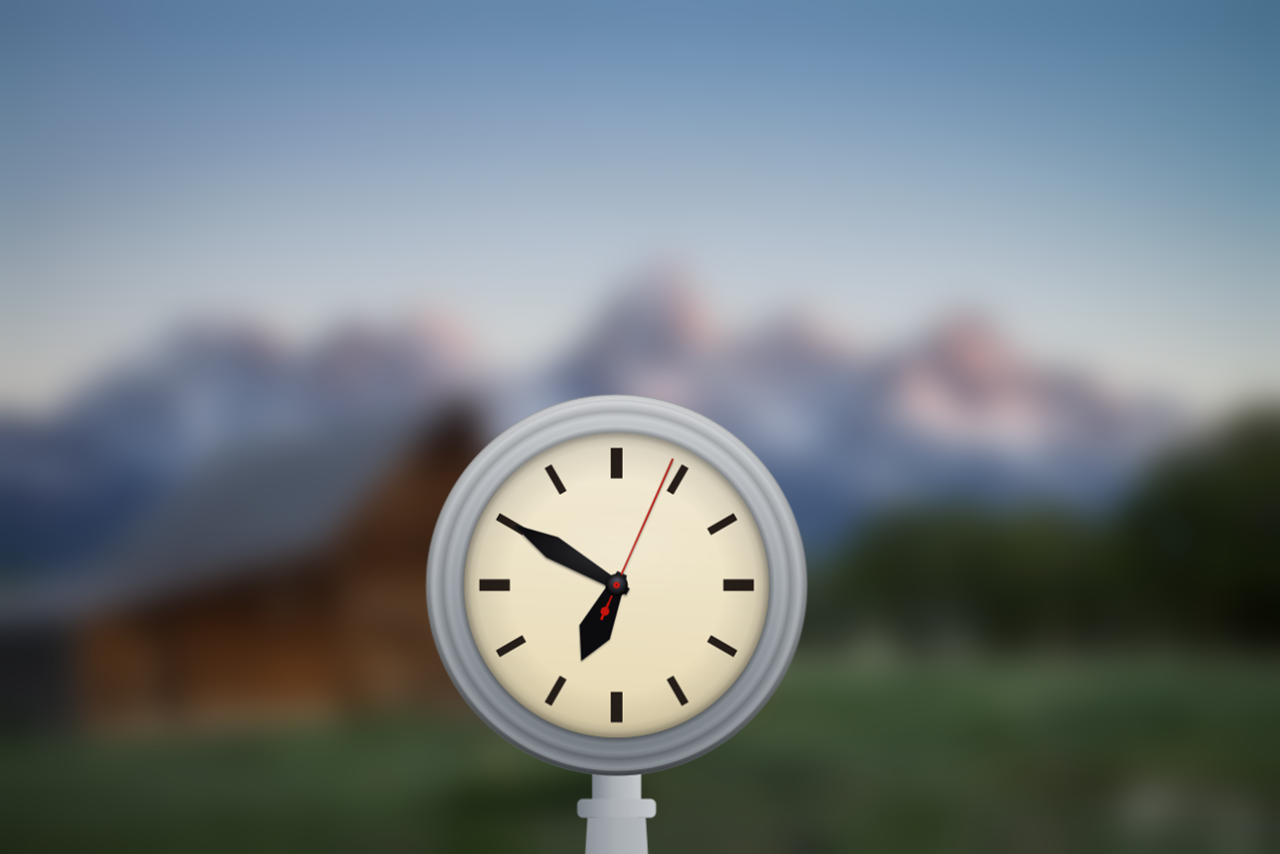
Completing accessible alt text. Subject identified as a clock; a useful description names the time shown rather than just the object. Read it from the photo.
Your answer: 6:50:04
